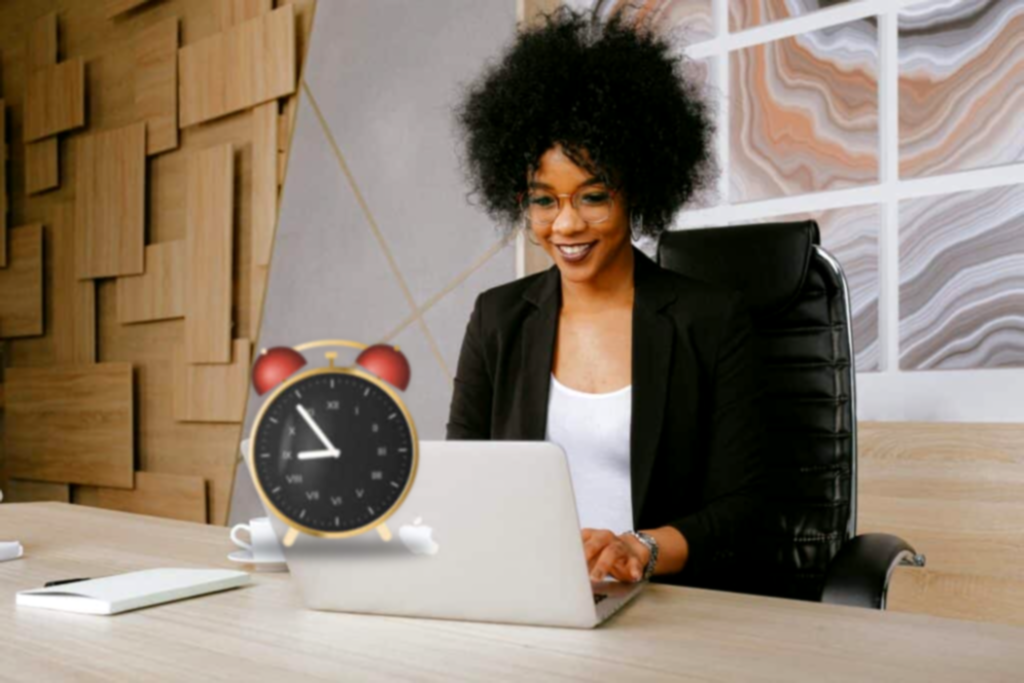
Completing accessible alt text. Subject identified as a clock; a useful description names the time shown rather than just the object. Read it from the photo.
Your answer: 8:54
